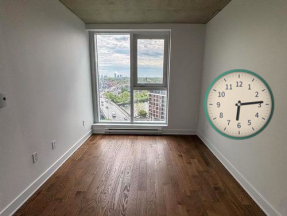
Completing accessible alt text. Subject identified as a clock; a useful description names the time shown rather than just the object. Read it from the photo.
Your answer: 6:14
